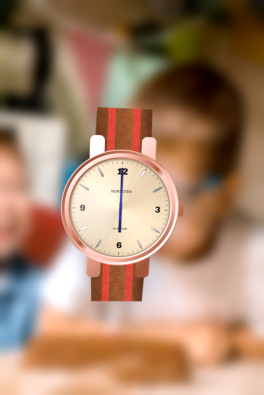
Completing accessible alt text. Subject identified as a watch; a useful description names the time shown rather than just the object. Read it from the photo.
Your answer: 6:00
